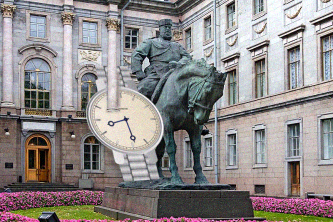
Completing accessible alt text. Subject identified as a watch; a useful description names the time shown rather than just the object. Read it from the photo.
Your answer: 8:29
